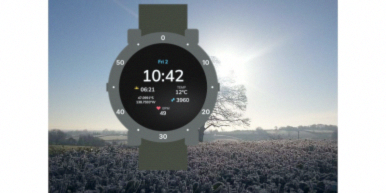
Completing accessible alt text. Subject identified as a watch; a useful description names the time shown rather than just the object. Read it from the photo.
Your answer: 10:42
